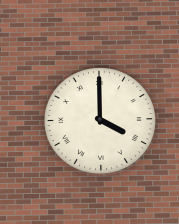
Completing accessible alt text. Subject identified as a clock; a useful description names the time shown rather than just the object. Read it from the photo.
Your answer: 4:00
